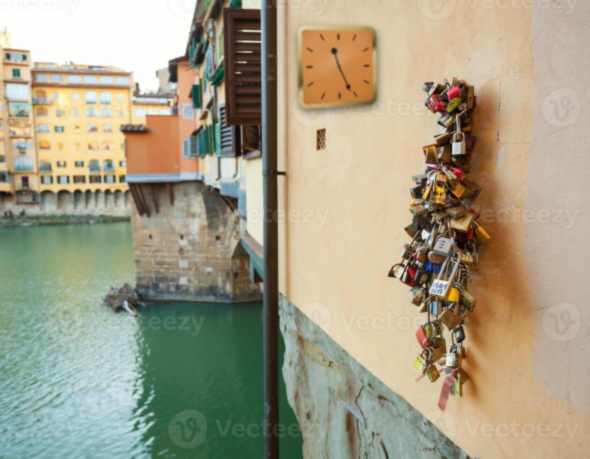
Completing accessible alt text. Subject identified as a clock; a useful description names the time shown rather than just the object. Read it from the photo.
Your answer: 11:26
